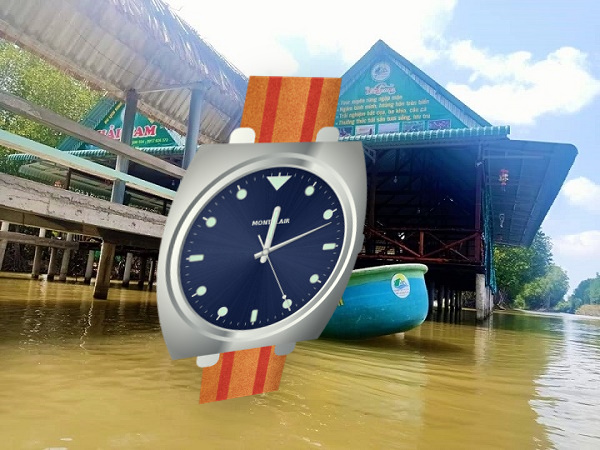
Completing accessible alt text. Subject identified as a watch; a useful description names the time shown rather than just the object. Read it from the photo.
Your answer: 12:11:25
